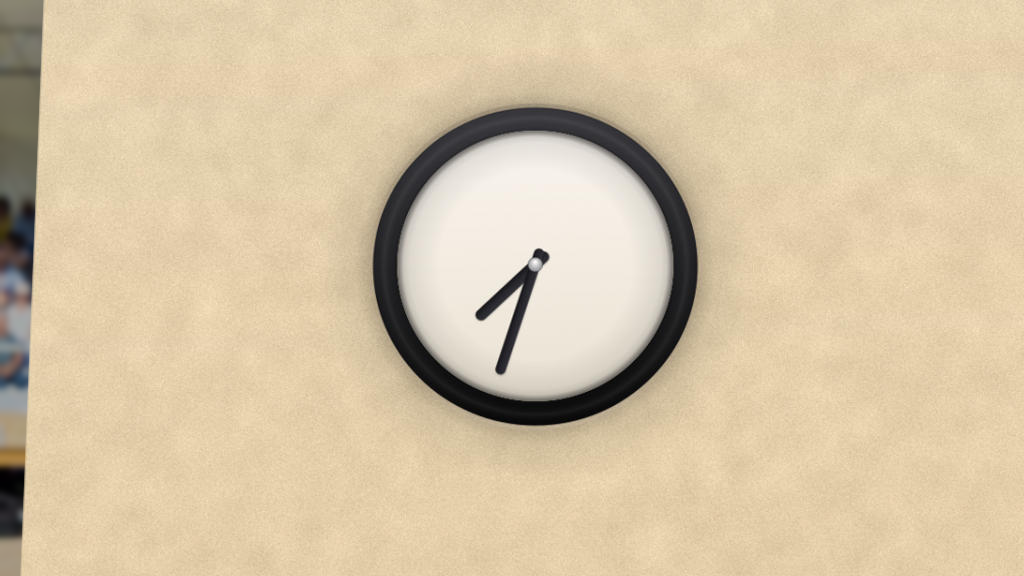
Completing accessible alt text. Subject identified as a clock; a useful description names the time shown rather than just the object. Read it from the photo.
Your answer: 7:33
